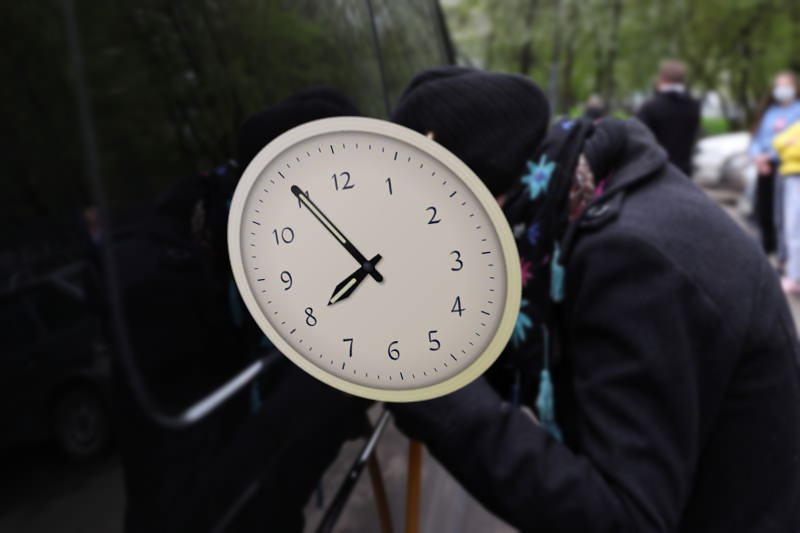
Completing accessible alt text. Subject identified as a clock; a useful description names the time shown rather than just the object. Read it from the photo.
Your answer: 7:55
